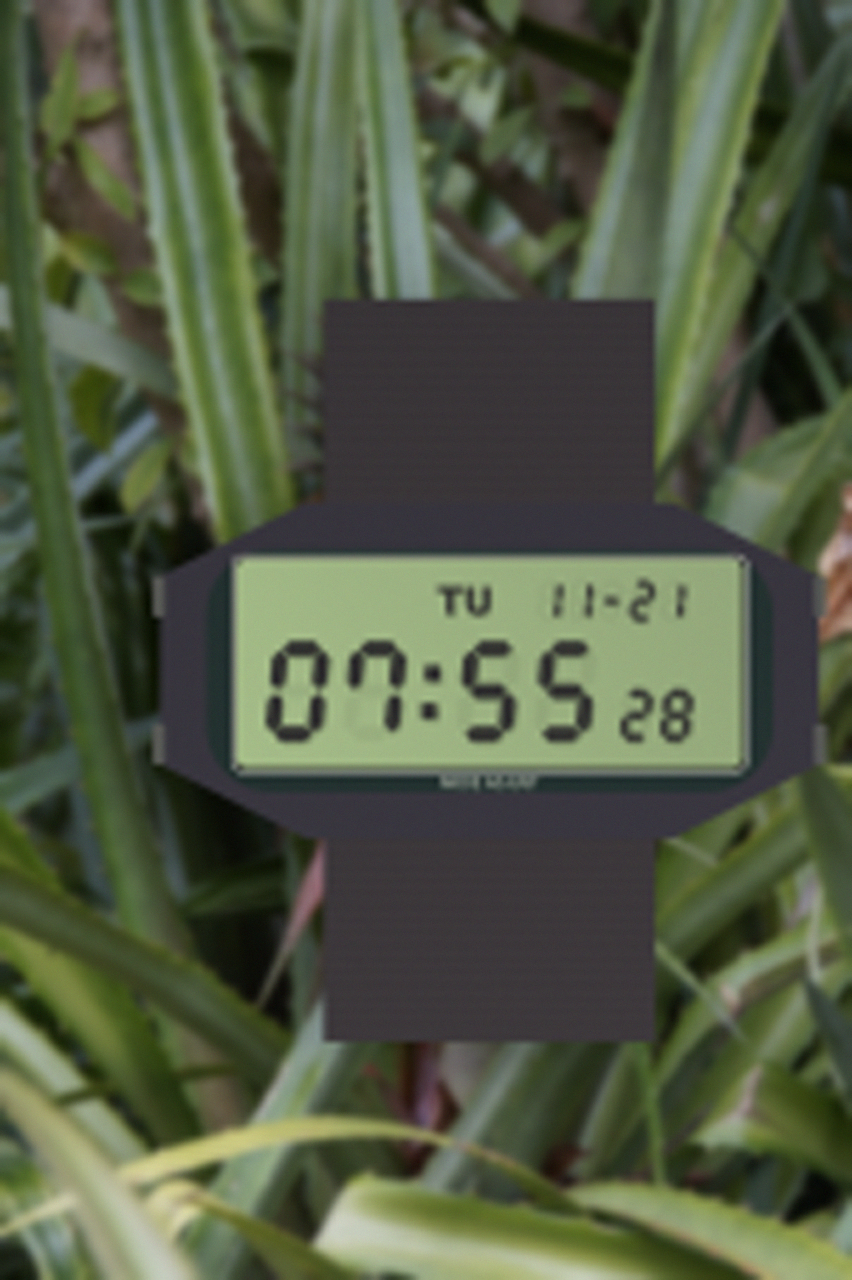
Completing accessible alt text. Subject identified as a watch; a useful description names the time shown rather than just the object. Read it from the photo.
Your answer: 7:55:28
